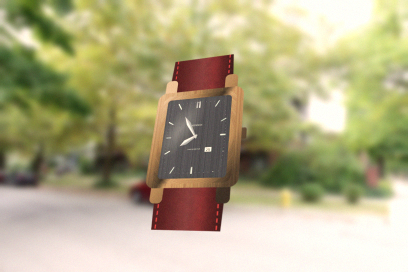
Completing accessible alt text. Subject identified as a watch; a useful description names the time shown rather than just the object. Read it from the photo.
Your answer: 7:55
